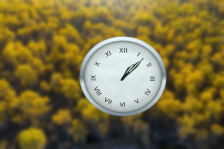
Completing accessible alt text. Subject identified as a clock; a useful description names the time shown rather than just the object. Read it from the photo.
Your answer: 1:07
